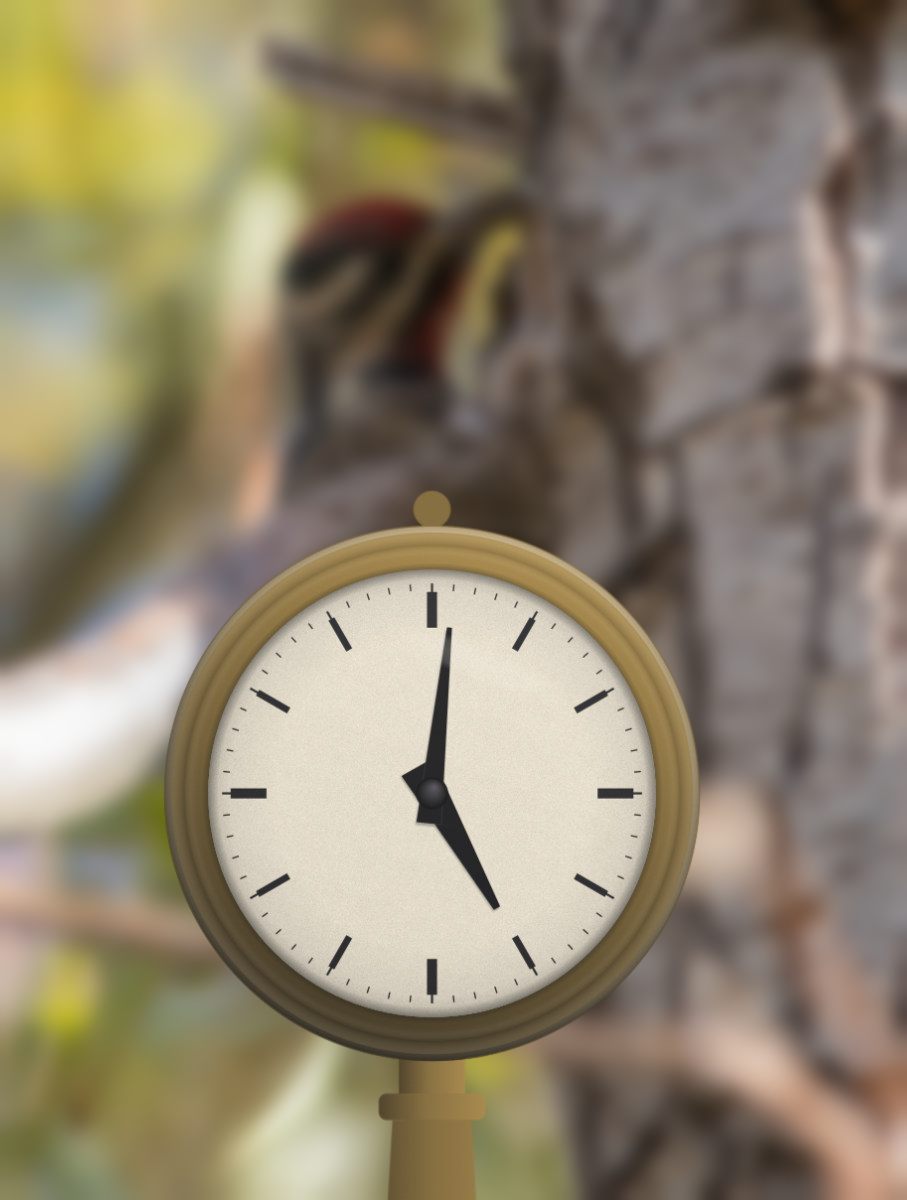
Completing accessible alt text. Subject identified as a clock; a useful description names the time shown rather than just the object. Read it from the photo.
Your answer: 5:01
